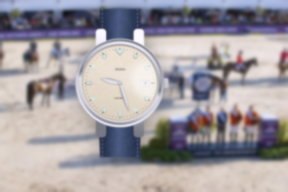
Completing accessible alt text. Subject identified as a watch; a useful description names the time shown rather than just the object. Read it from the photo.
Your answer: 9:27
